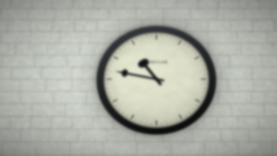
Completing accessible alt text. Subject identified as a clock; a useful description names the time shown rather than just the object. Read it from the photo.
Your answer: 10:47
